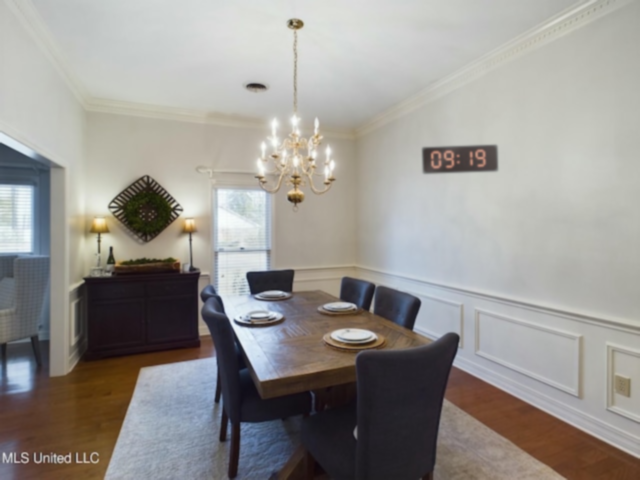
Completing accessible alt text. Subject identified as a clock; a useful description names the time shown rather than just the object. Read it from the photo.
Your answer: 9:19
